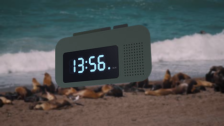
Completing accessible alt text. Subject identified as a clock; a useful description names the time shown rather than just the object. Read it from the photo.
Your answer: 13:56
